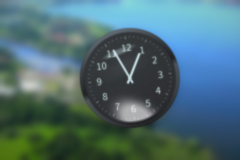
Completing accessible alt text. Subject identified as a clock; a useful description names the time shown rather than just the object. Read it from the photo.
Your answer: 12:56
